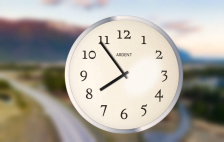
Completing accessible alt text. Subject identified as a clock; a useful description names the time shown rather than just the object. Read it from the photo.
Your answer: 7:54
